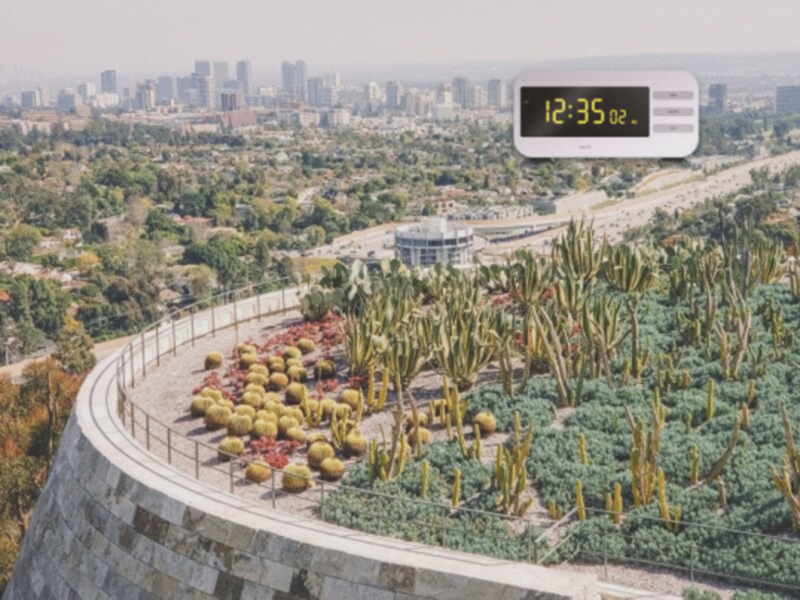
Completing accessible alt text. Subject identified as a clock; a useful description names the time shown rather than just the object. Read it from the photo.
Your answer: 12:35:02
